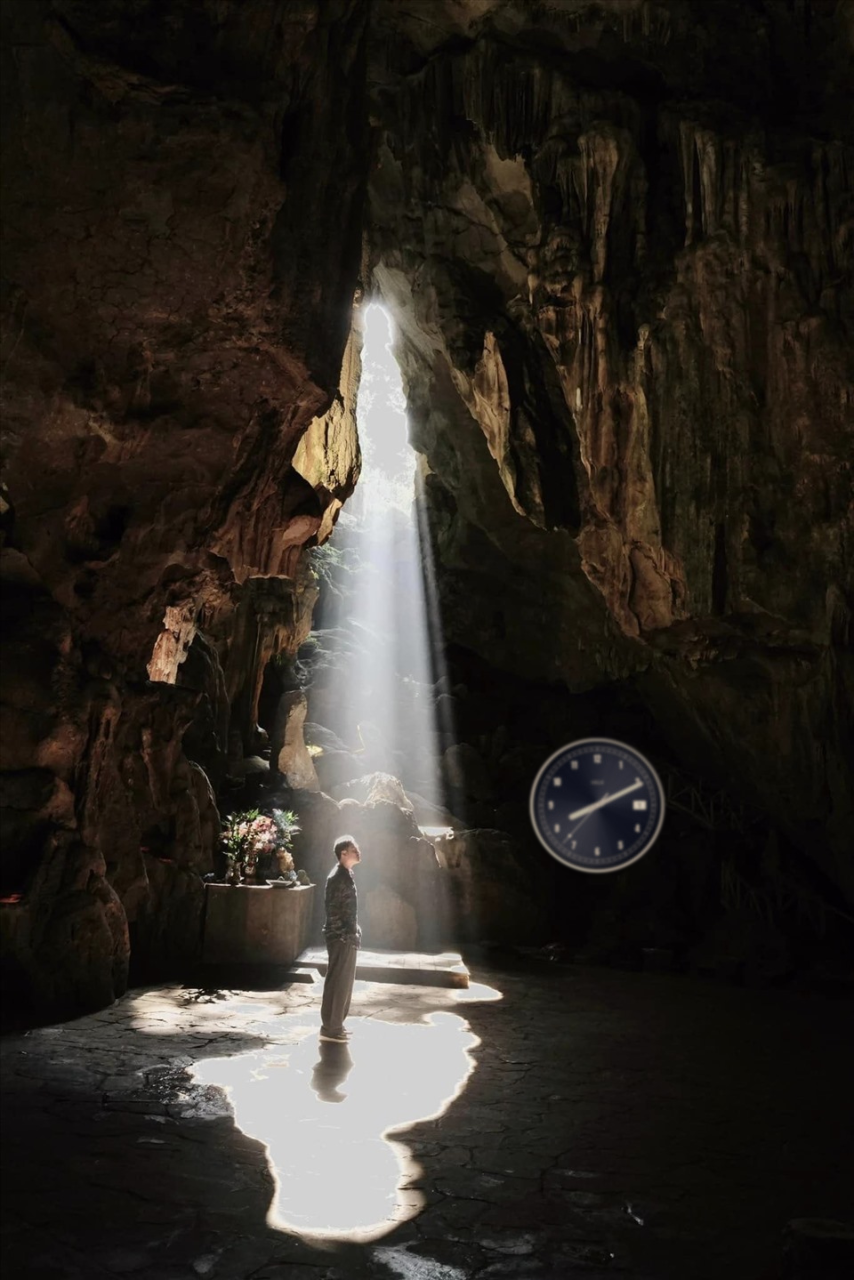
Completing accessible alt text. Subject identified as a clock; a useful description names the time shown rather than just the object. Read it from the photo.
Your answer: 8:10:37
